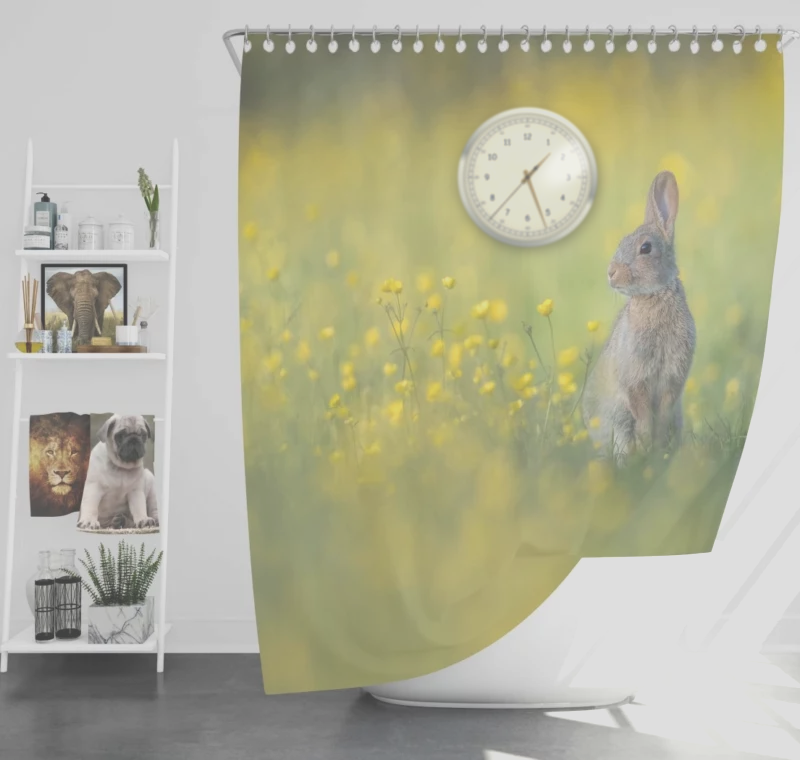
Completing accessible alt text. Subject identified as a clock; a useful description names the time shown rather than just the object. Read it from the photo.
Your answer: 1:26:37
